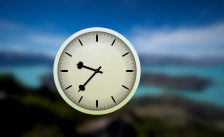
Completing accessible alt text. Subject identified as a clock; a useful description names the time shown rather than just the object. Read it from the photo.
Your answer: 9:37
